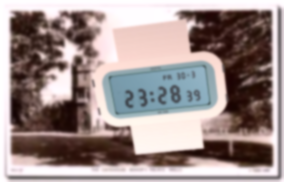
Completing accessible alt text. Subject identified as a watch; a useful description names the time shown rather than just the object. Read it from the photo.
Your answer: 23:28:39
